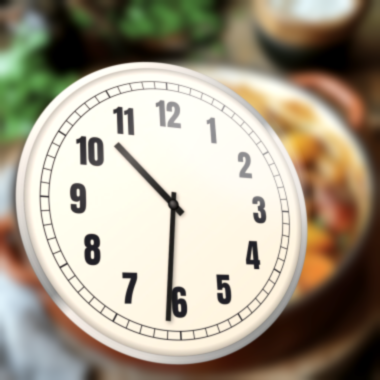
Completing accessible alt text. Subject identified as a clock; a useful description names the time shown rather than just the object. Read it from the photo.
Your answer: 10:31
